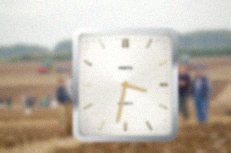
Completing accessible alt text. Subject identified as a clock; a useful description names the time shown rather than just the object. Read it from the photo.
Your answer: 3:32
